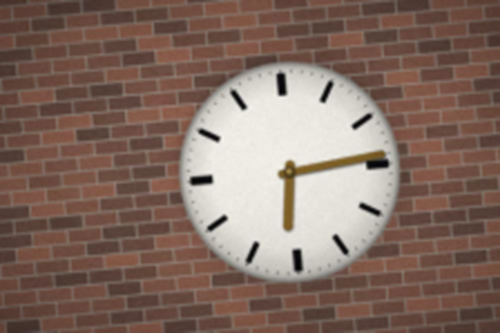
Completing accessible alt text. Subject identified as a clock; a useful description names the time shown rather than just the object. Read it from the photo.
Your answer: 6:14
